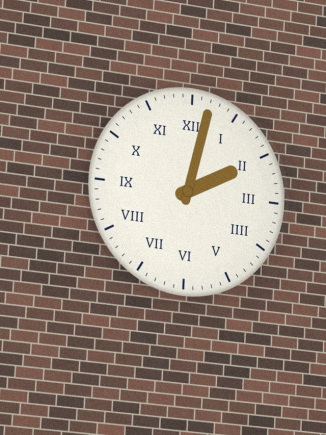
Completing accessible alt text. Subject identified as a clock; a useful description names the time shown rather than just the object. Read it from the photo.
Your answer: 2:02
